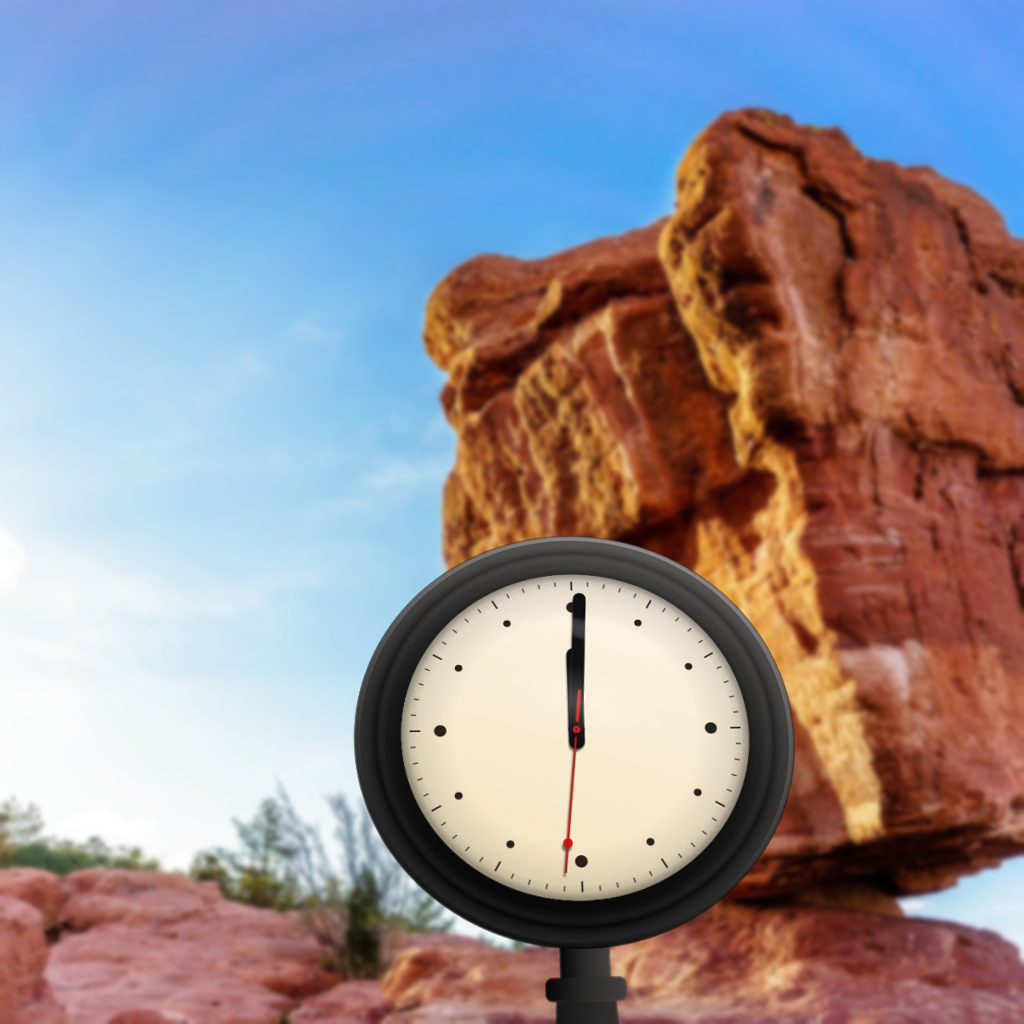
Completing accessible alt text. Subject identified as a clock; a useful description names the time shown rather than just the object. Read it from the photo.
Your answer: 12:00:31
